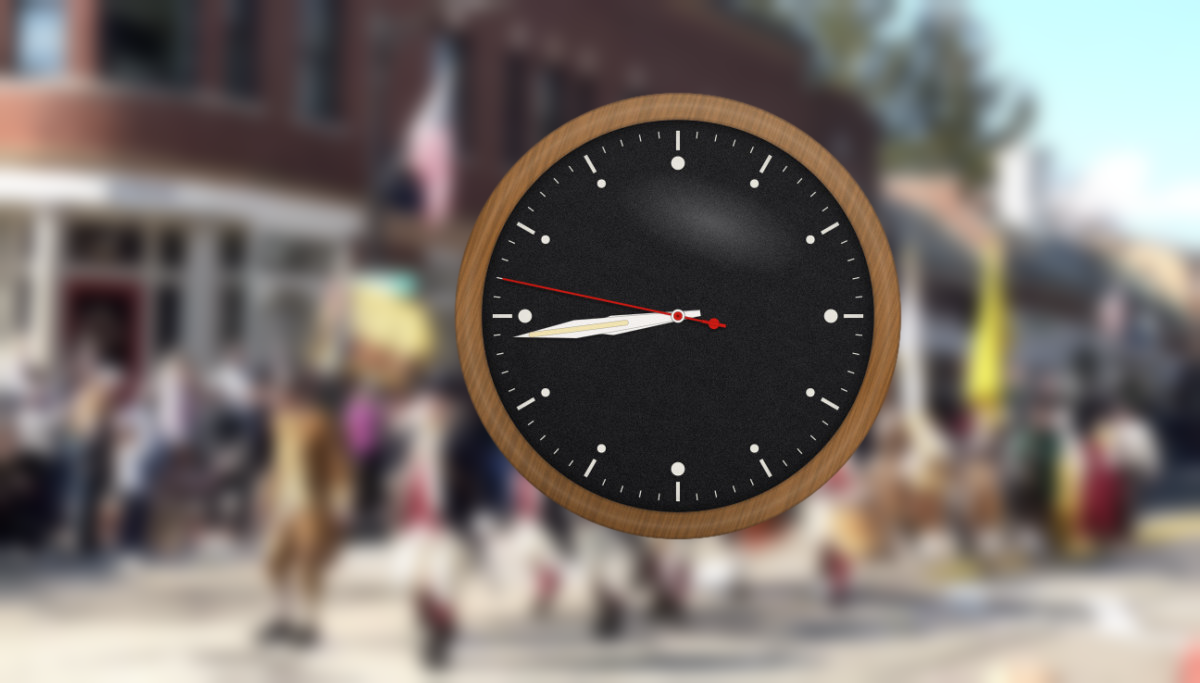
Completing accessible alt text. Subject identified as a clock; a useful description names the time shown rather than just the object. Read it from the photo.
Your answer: 8:43:47
